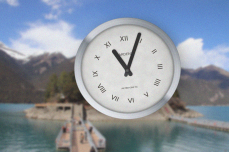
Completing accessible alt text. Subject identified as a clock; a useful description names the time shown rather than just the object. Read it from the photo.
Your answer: 11:04
